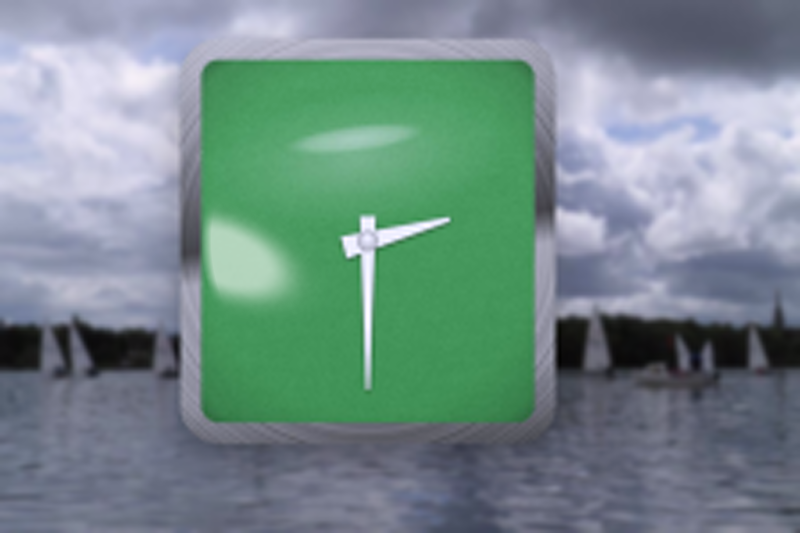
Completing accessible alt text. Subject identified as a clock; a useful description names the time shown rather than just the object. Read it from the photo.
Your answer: 2:30
